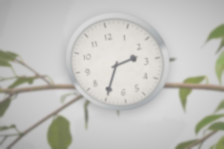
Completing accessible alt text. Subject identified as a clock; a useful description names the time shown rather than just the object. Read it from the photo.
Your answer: 2:35
